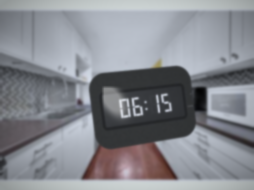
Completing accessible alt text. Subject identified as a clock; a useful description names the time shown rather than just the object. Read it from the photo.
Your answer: 6:15
